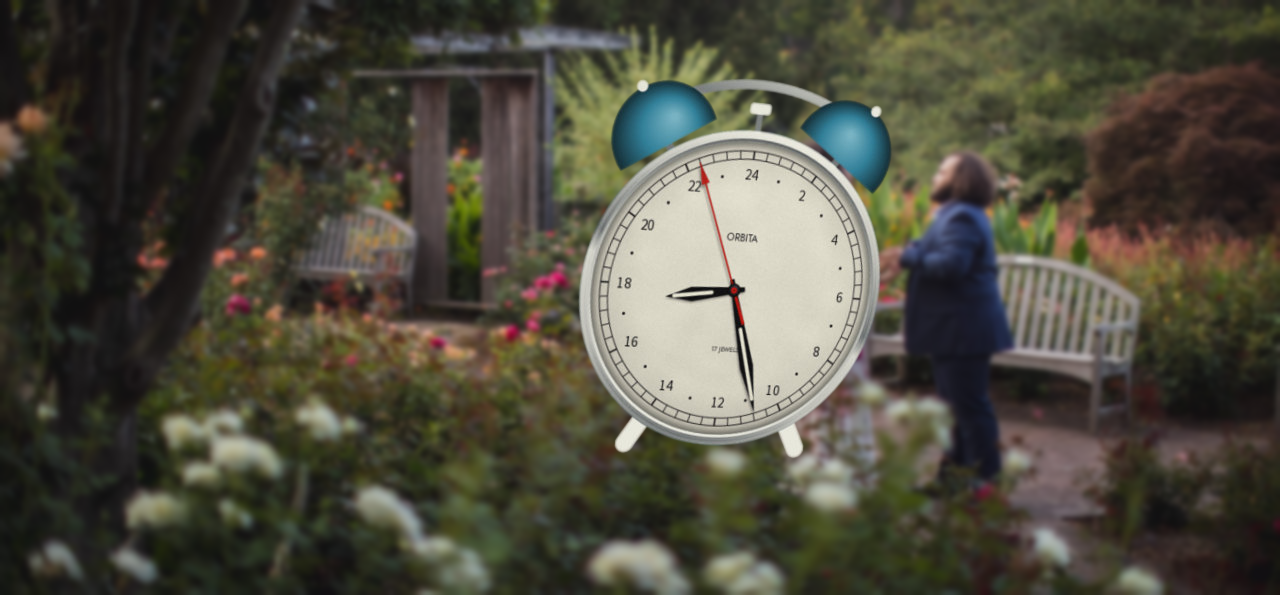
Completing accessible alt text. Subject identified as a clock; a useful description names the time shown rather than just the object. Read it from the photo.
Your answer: 17:26:56
